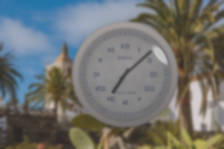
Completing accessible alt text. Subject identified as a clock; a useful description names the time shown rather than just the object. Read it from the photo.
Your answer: 7:08
